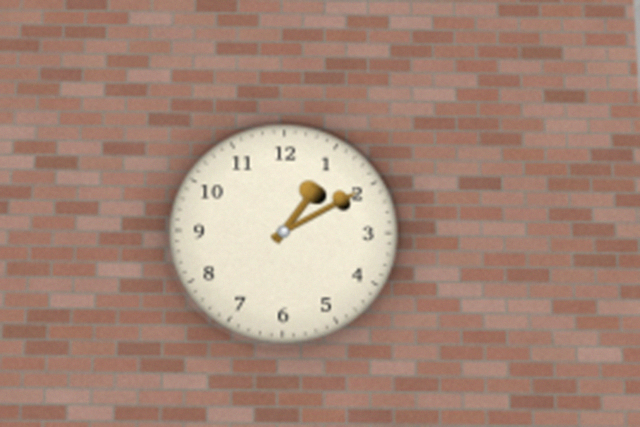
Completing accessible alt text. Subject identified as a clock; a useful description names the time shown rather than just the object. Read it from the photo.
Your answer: 1:10
